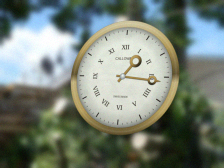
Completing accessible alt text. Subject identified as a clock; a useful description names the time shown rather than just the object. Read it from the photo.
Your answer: 1:16
